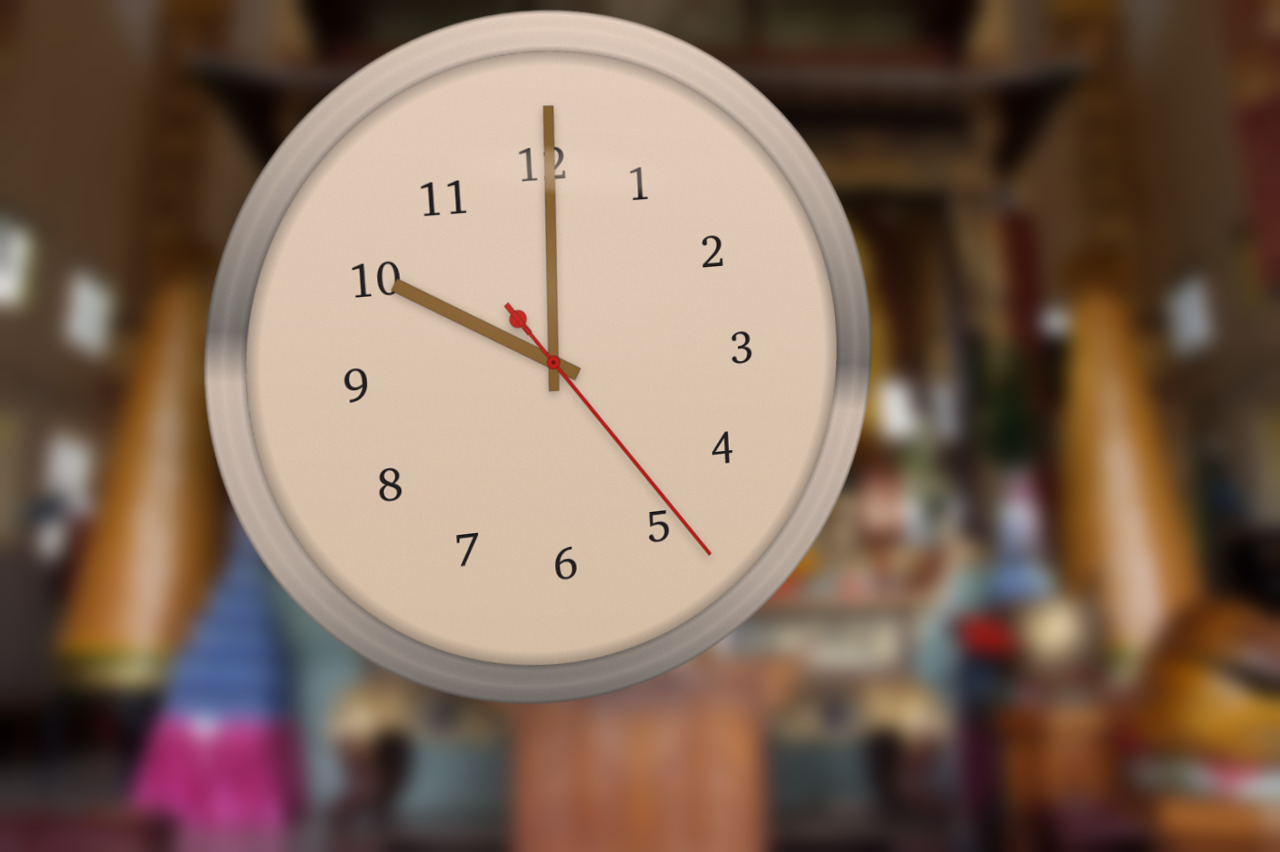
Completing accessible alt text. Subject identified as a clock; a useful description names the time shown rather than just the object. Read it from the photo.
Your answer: 10:00:24
